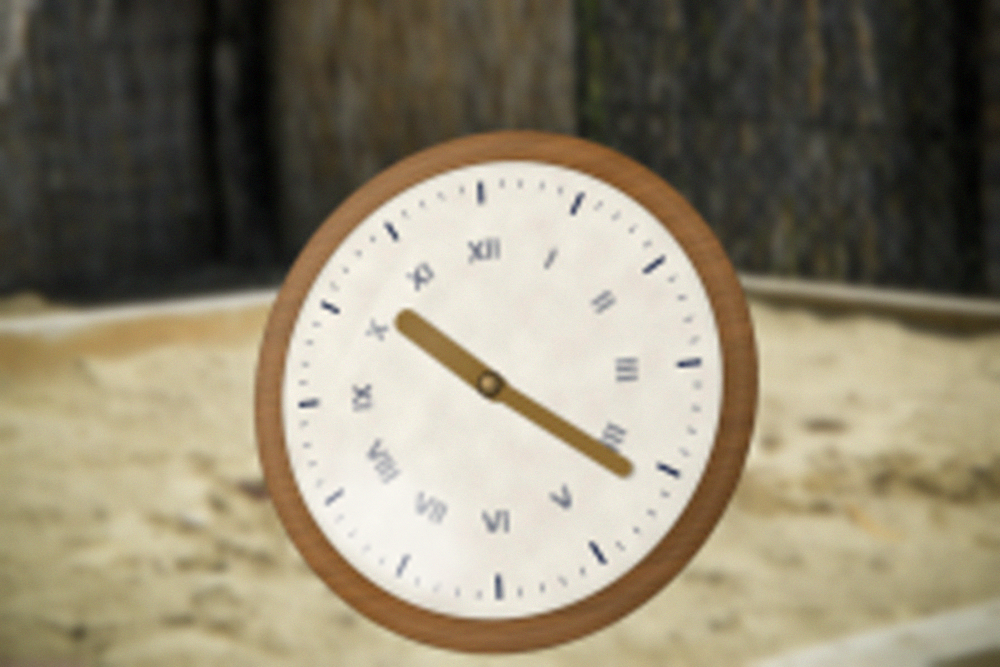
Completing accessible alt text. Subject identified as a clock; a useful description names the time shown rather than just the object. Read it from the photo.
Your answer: 10:21
